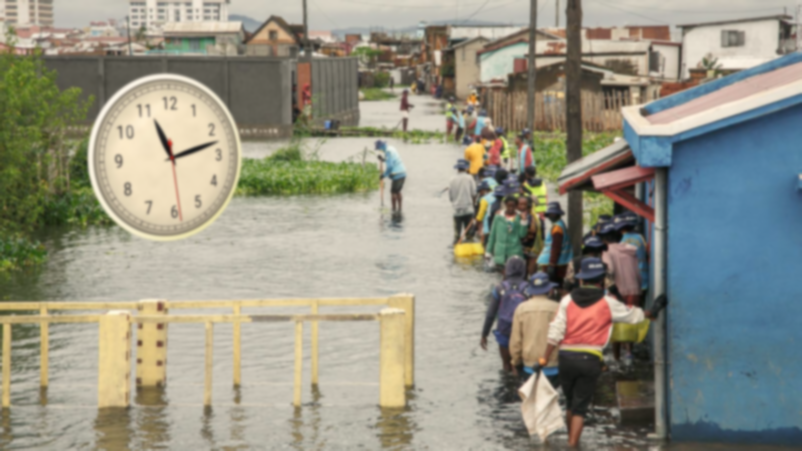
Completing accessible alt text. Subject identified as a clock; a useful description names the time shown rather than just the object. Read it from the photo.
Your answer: 11:12:29
